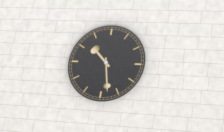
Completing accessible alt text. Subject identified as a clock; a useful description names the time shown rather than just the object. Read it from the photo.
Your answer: 10:28
